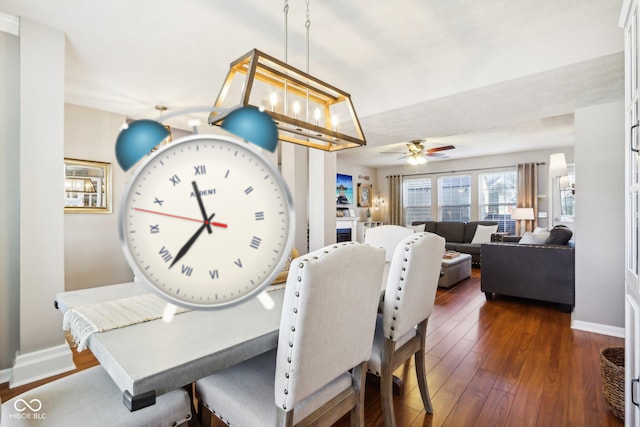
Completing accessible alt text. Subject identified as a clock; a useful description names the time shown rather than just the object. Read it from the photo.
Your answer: 11:37:48
